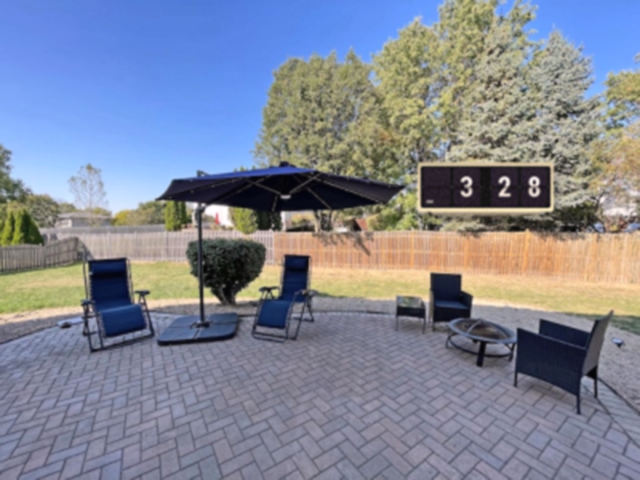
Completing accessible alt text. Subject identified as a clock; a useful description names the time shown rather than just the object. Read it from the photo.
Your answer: 3:28
